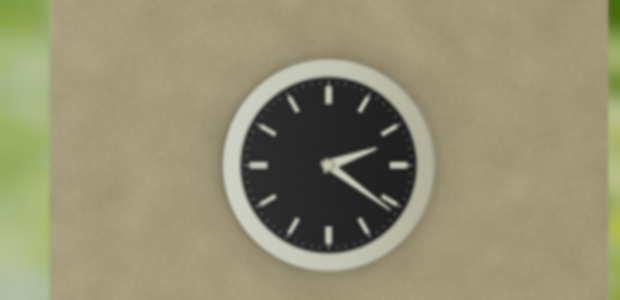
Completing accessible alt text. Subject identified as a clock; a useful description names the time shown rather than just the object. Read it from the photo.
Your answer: 2:21
